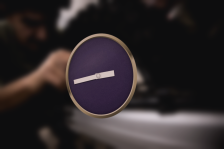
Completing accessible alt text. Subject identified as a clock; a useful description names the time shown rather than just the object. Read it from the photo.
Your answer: 2:43
